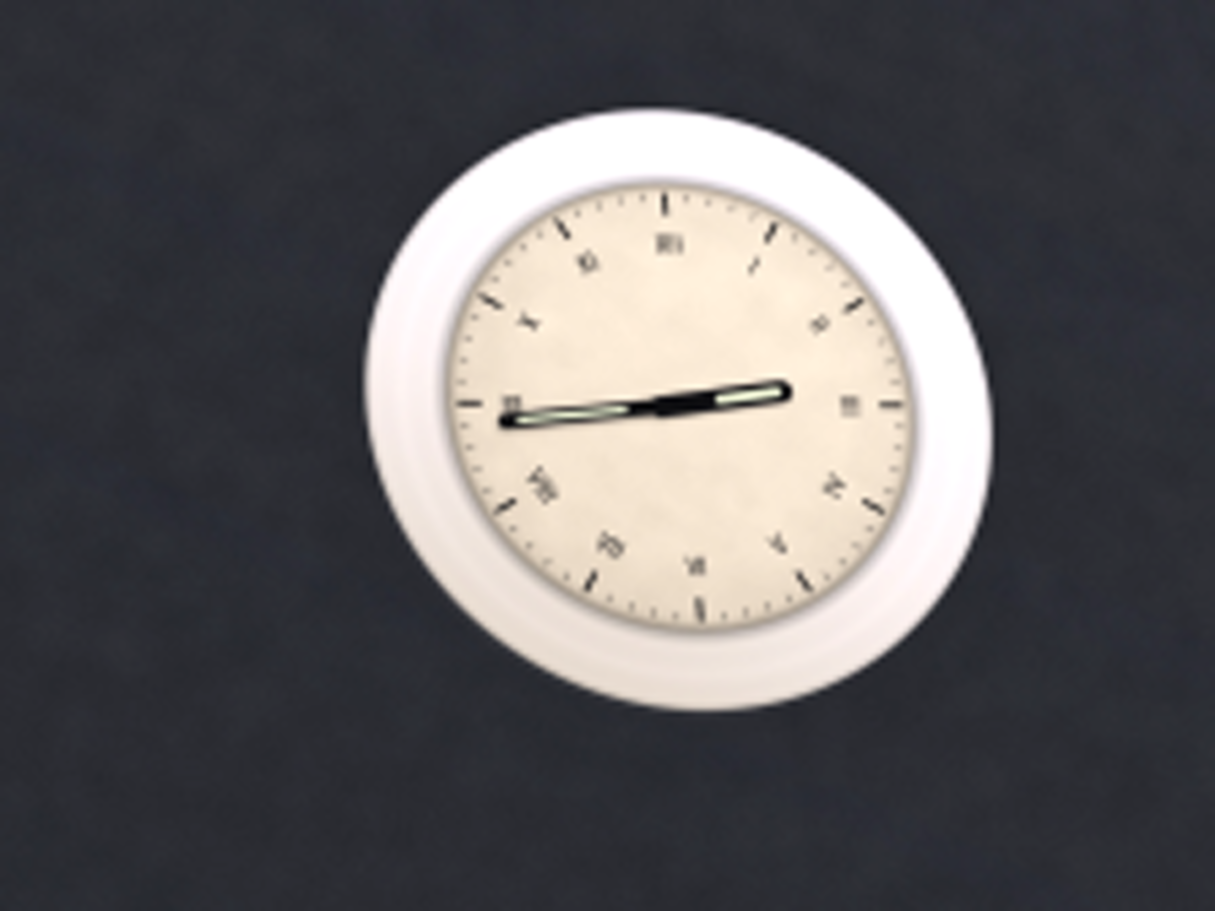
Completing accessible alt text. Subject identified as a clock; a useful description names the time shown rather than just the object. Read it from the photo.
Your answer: 2:44
